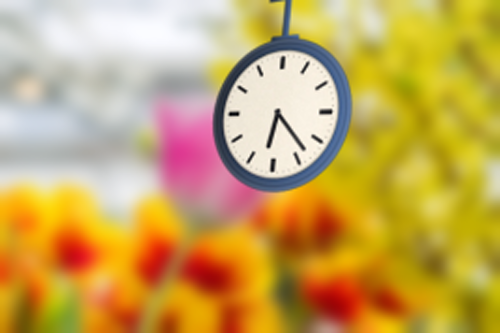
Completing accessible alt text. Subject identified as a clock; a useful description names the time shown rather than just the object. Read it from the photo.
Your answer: 6:23
